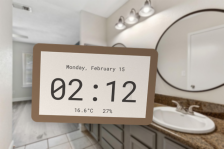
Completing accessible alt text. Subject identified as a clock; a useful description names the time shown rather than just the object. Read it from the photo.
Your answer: 2:12
